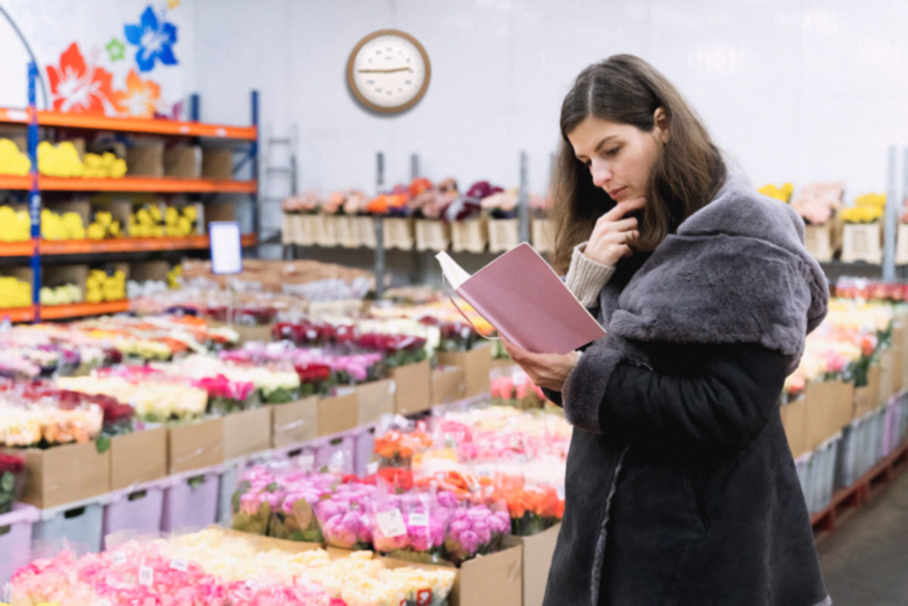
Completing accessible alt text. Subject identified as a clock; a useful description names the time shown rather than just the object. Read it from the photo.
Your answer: 2:45
